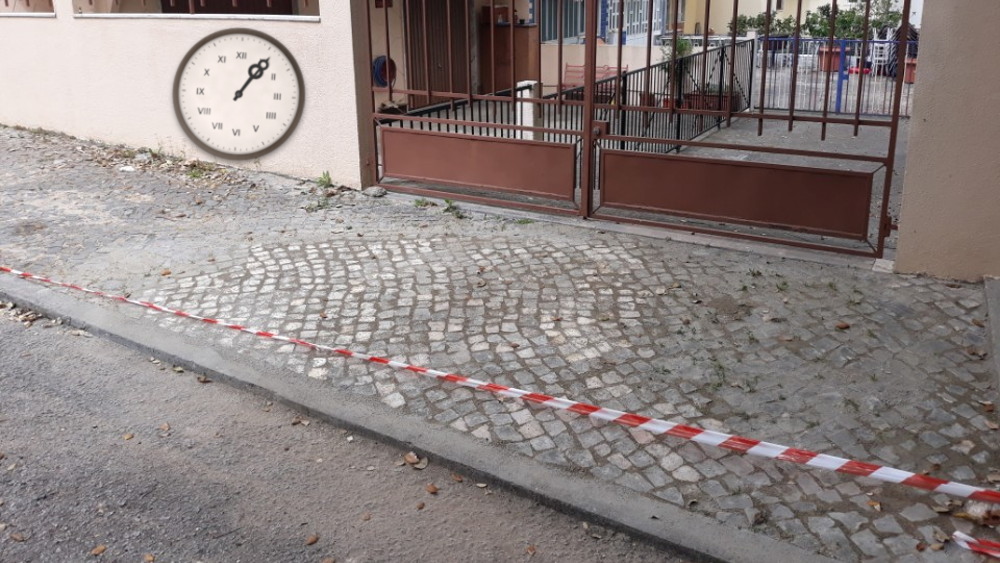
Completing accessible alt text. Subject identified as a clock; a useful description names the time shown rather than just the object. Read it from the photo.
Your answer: 1:06
